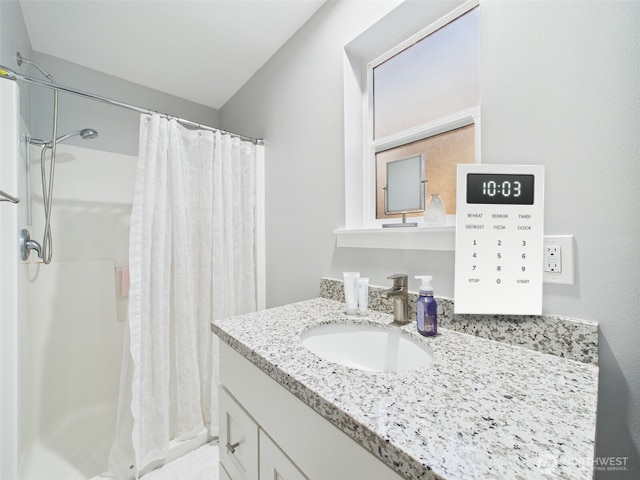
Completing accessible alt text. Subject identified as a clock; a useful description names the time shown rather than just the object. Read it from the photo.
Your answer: 10:03
